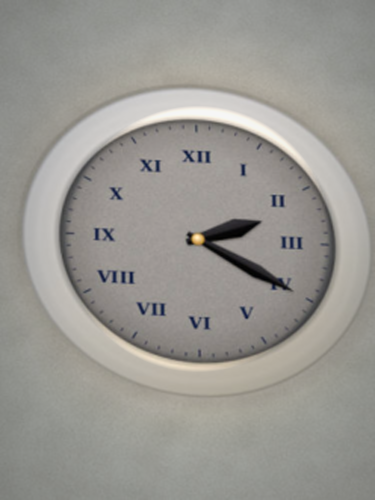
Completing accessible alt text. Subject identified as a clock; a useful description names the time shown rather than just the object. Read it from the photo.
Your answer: 2:20
